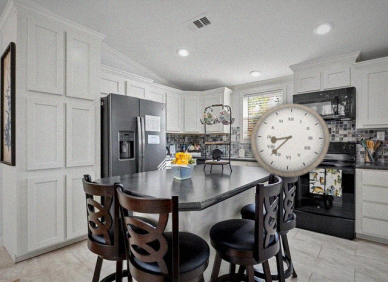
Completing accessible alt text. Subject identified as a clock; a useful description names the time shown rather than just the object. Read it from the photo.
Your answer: 8:37
